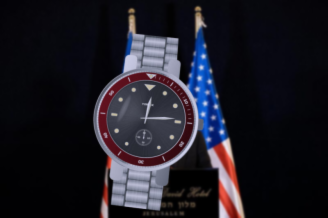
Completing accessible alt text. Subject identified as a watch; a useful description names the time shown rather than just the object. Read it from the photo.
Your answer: 12:14
